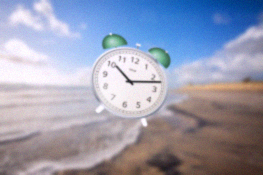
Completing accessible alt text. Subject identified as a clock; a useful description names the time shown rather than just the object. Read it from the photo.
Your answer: 10:12
